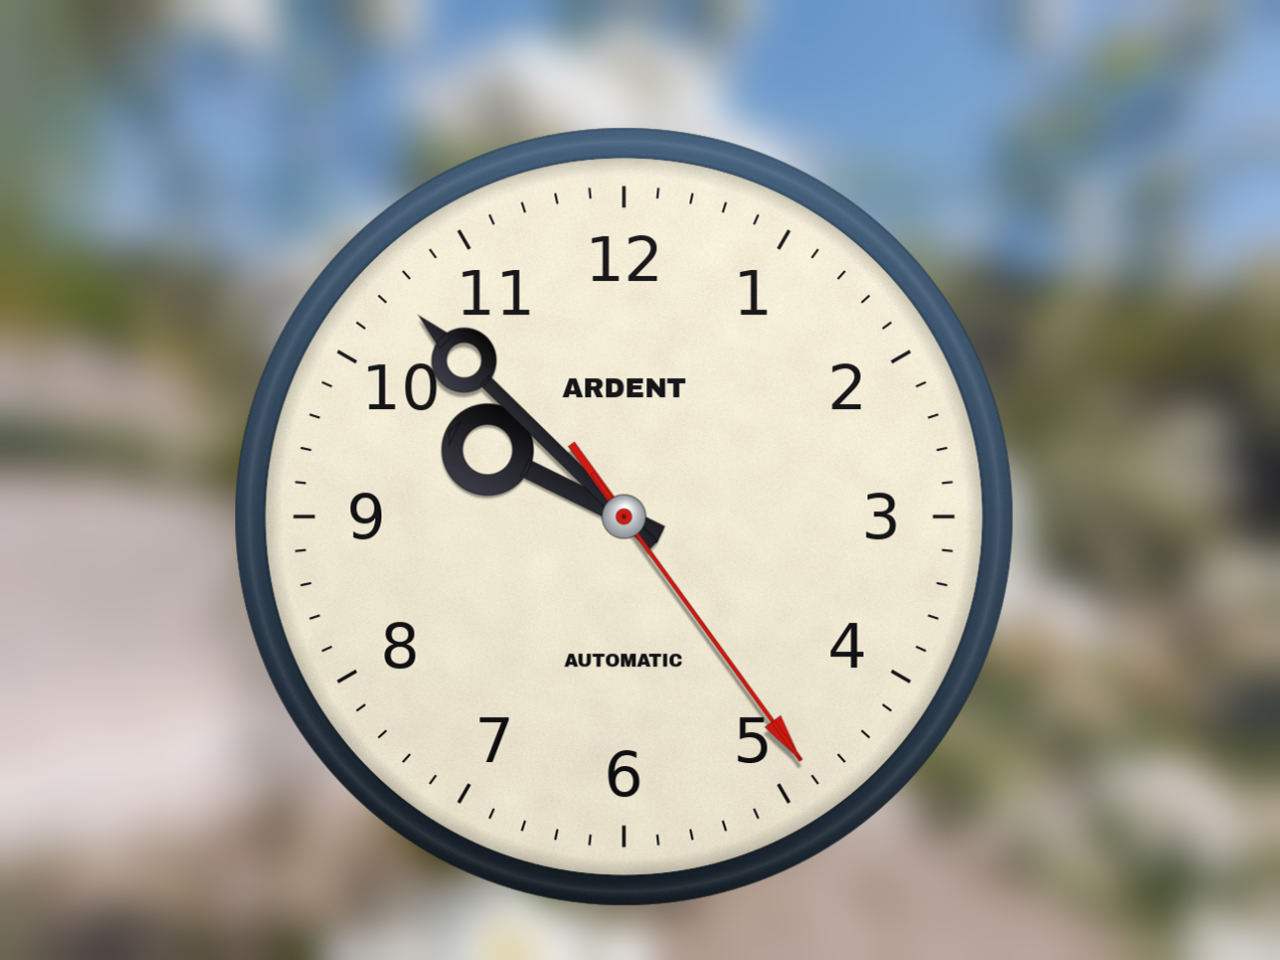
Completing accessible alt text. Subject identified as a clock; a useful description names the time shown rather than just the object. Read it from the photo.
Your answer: 9:52:24
